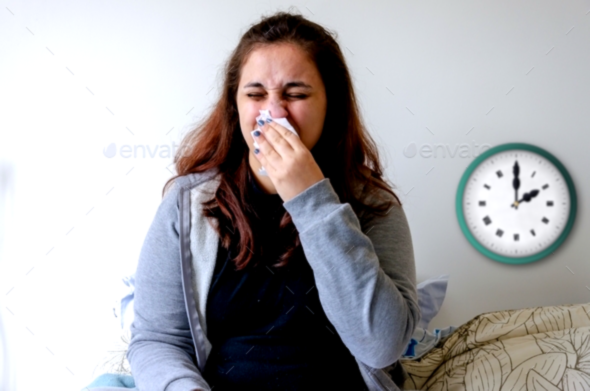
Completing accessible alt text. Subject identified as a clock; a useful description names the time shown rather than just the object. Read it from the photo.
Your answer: 2:00
